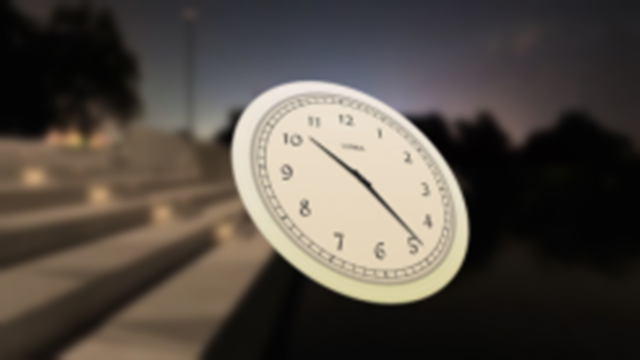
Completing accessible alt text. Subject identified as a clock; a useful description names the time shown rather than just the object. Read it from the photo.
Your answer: 10:24
